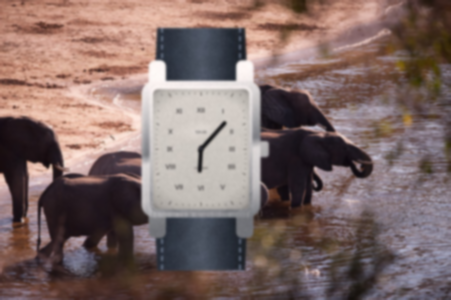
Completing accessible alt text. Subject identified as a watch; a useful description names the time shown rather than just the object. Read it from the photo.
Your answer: 6:07
